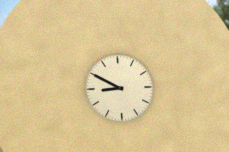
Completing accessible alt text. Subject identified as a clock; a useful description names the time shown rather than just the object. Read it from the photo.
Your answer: 8:50
